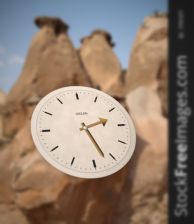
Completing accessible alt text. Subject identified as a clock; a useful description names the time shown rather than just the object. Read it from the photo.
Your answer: 2:27
